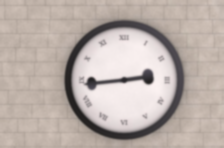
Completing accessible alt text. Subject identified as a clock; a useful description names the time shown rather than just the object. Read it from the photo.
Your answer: 2:44
